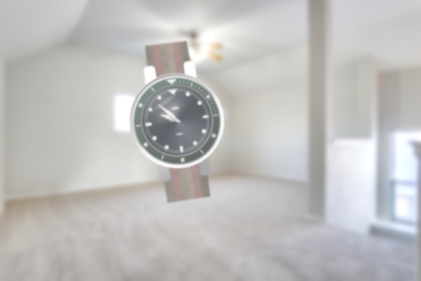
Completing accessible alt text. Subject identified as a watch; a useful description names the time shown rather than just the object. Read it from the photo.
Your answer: 9:53
